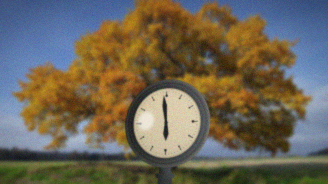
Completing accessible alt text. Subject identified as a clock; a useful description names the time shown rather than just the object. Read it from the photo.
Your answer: 5:59
